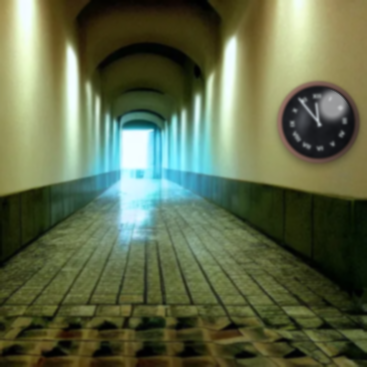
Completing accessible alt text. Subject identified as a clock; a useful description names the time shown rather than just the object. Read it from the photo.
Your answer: 11:54
